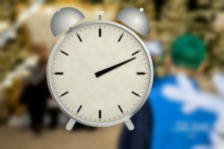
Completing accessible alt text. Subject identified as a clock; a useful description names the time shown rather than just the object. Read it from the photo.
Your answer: 2:11
